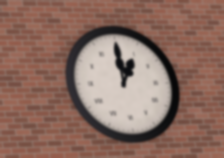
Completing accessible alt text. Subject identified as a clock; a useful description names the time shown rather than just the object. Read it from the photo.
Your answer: 1:00
